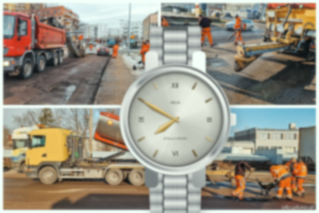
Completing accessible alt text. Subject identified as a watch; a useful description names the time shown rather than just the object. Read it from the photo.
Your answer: 7:50
